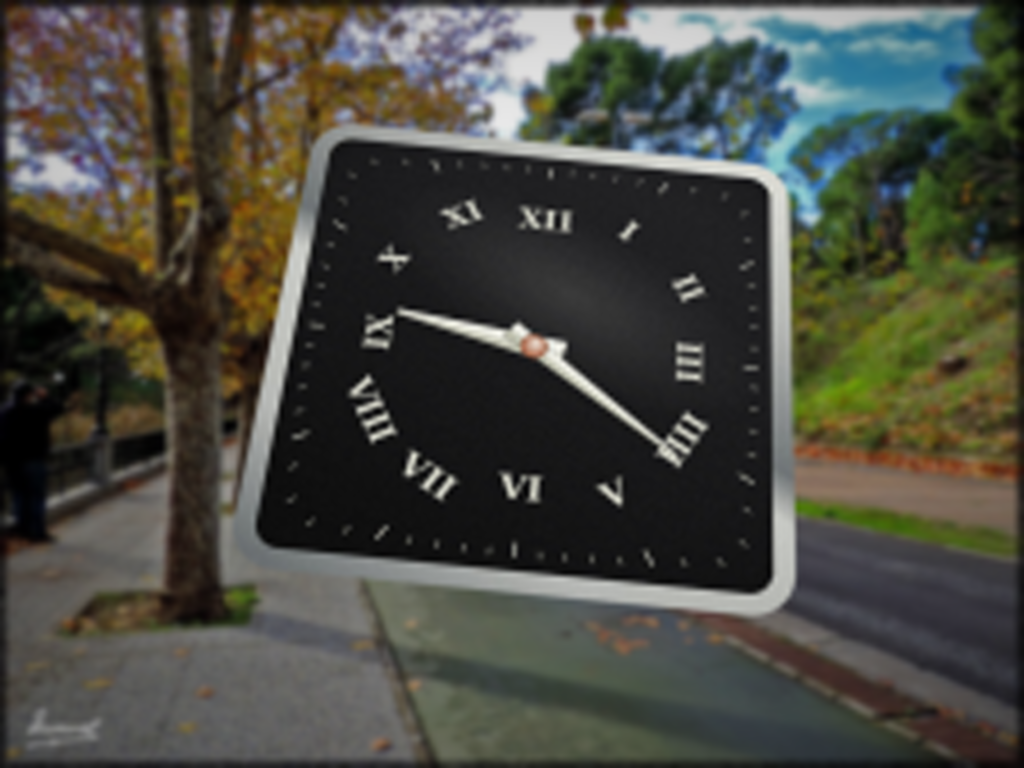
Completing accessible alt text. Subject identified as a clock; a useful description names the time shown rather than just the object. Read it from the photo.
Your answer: 9:21
